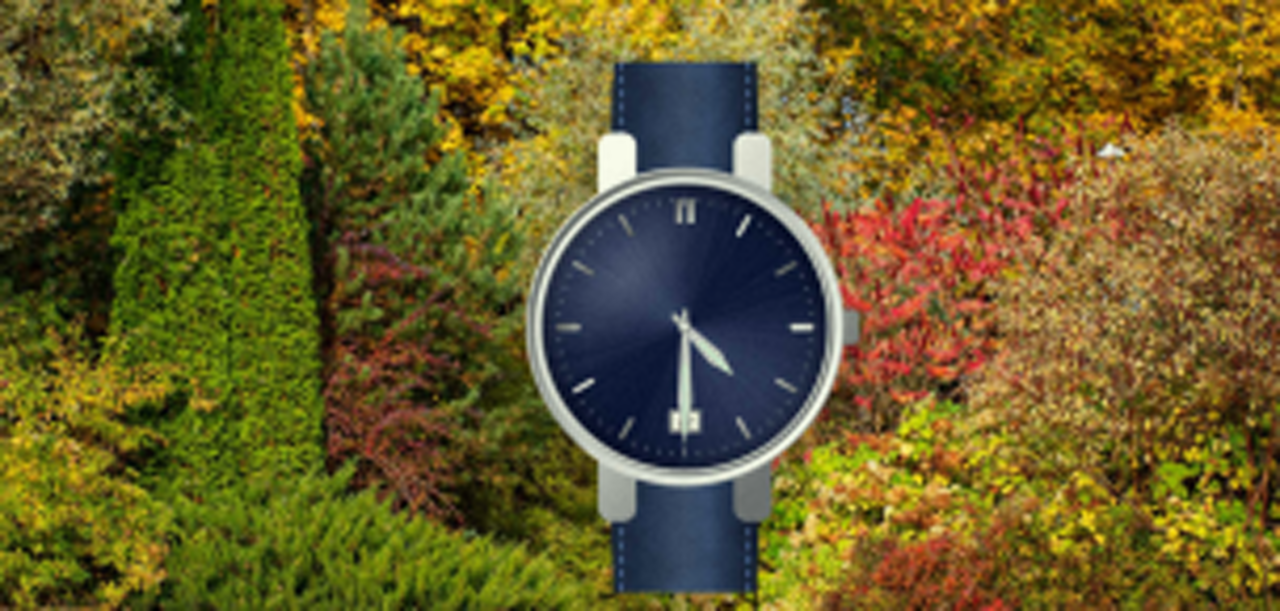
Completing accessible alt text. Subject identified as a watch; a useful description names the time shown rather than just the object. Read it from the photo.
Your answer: 4:30
